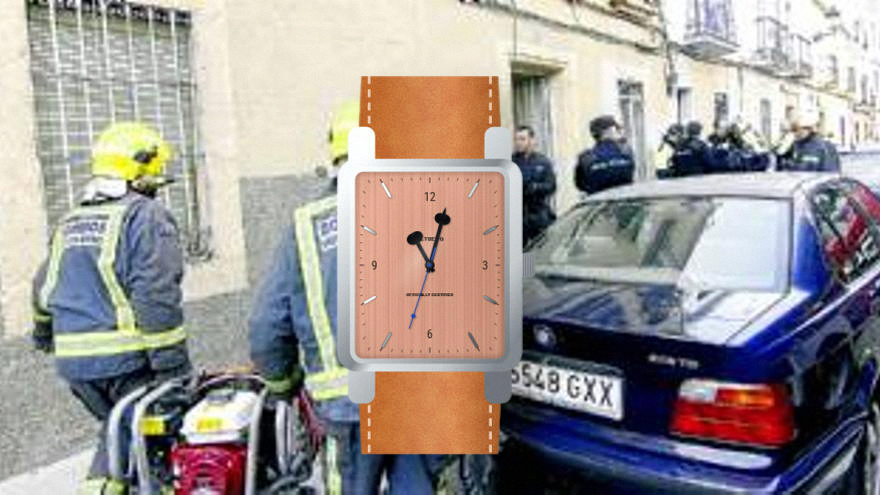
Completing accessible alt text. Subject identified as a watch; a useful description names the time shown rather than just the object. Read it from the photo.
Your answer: 11:02:33
